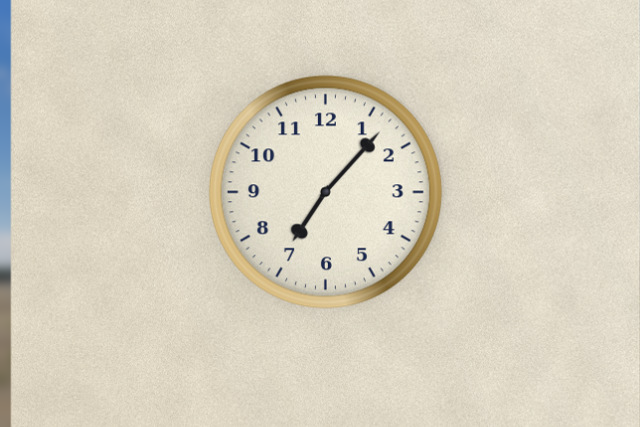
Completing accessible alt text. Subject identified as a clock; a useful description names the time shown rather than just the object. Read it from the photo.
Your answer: 7:07
